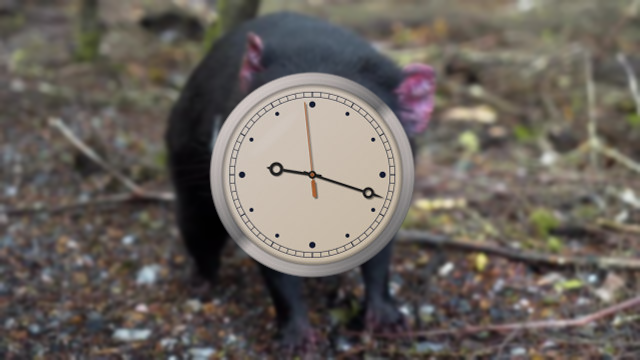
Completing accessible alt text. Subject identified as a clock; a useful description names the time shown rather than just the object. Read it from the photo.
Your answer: 9:17:59
